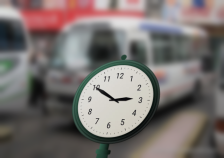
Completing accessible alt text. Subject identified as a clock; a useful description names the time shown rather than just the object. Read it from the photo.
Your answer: 2:50
